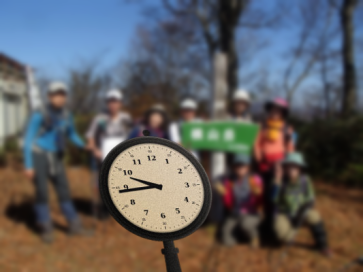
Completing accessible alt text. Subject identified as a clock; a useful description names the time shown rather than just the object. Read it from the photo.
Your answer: 9:44
